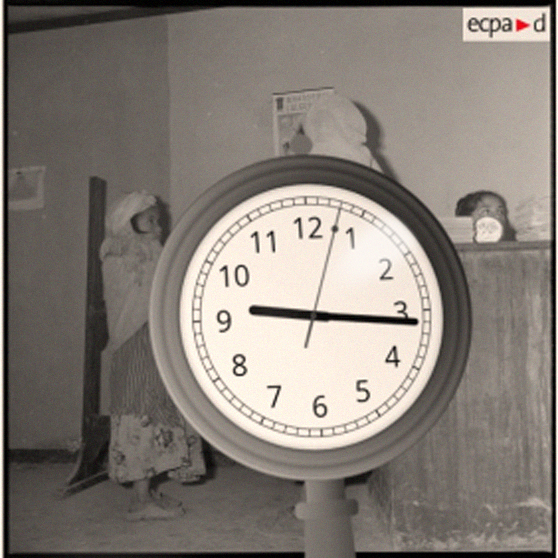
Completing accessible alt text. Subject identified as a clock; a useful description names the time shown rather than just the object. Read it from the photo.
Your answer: 9:16:03
